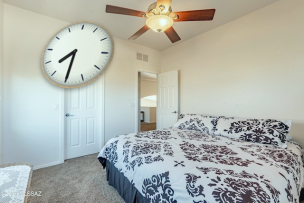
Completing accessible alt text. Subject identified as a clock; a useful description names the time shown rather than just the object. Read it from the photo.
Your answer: 7:30
